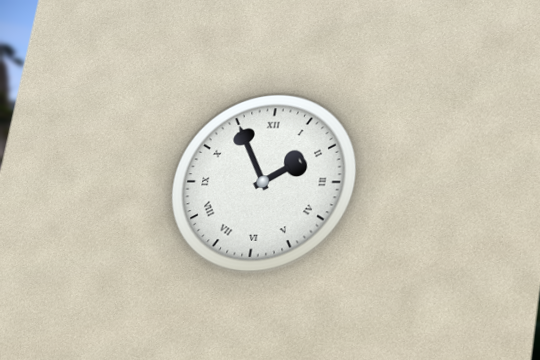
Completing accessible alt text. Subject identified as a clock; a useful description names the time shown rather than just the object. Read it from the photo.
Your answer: 1:55
